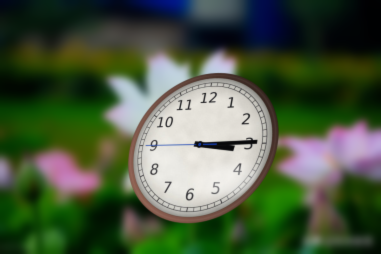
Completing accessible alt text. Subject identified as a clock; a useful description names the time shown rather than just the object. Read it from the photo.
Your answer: 3:14:45
